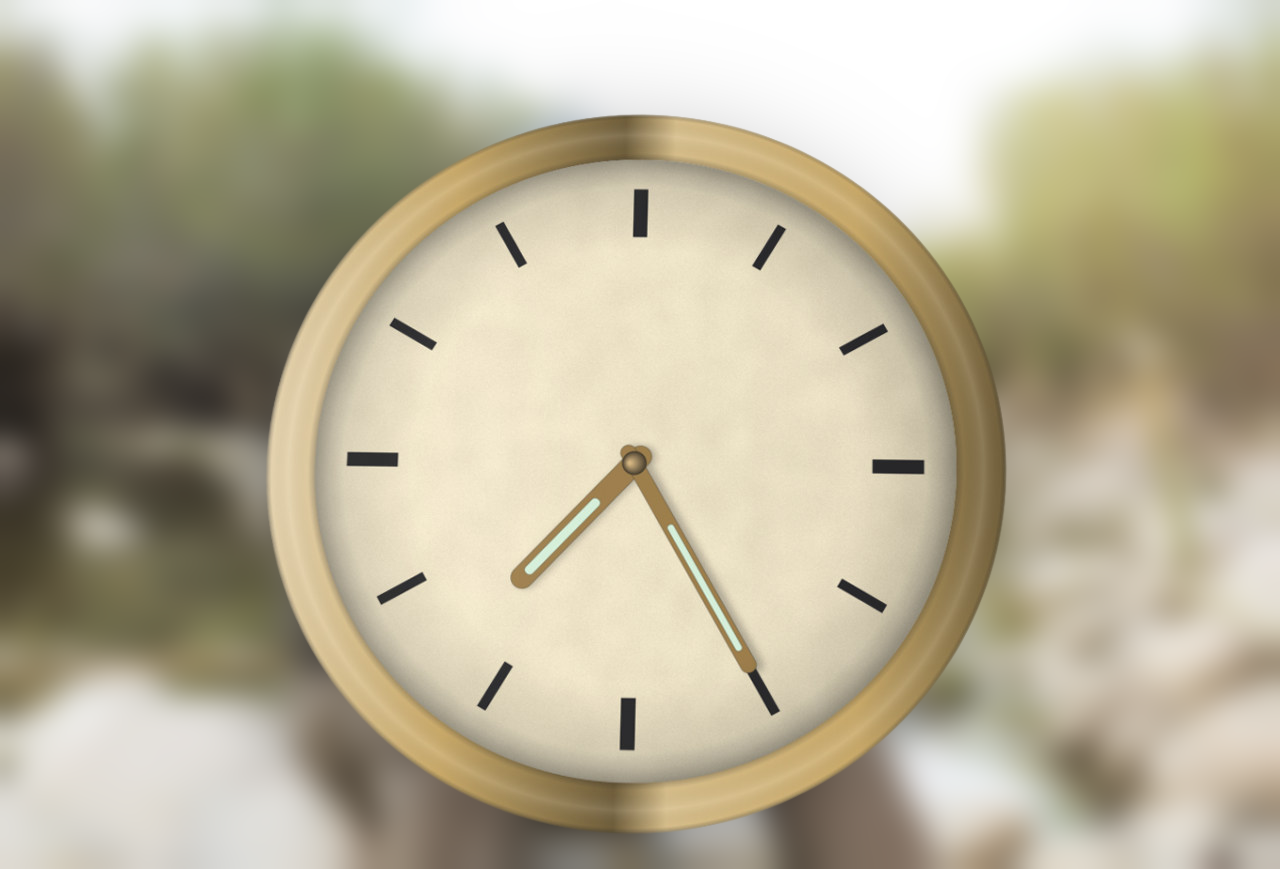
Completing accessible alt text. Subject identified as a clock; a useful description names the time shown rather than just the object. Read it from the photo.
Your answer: 7:25
